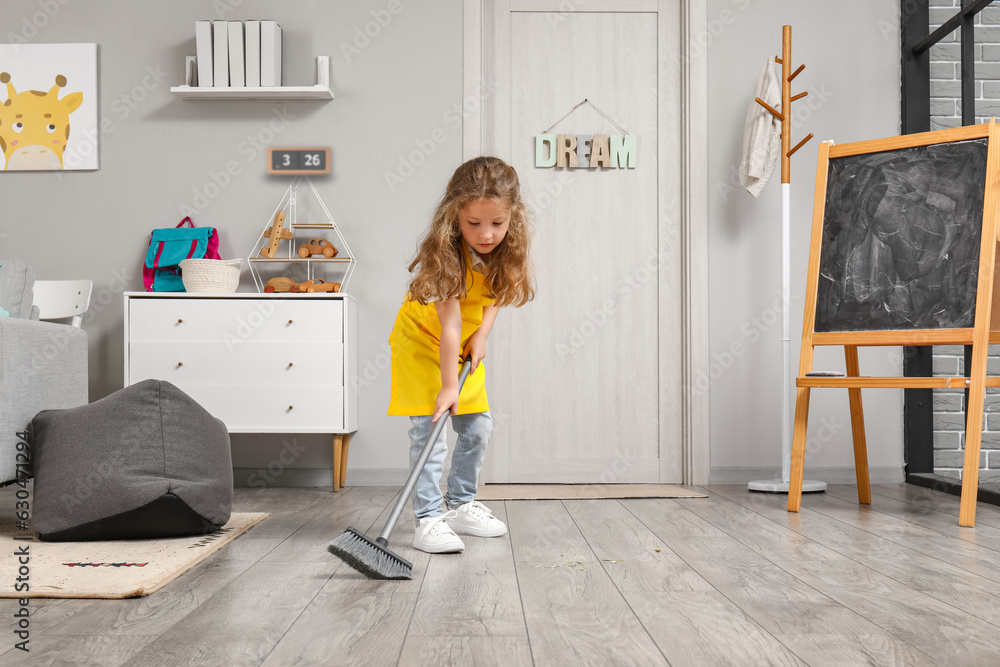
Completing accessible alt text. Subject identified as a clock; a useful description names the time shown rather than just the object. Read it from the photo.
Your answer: 3:26
